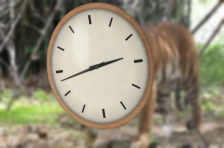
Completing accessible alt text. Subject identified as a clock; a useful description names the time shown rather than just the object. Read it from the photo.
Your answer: 2:43
